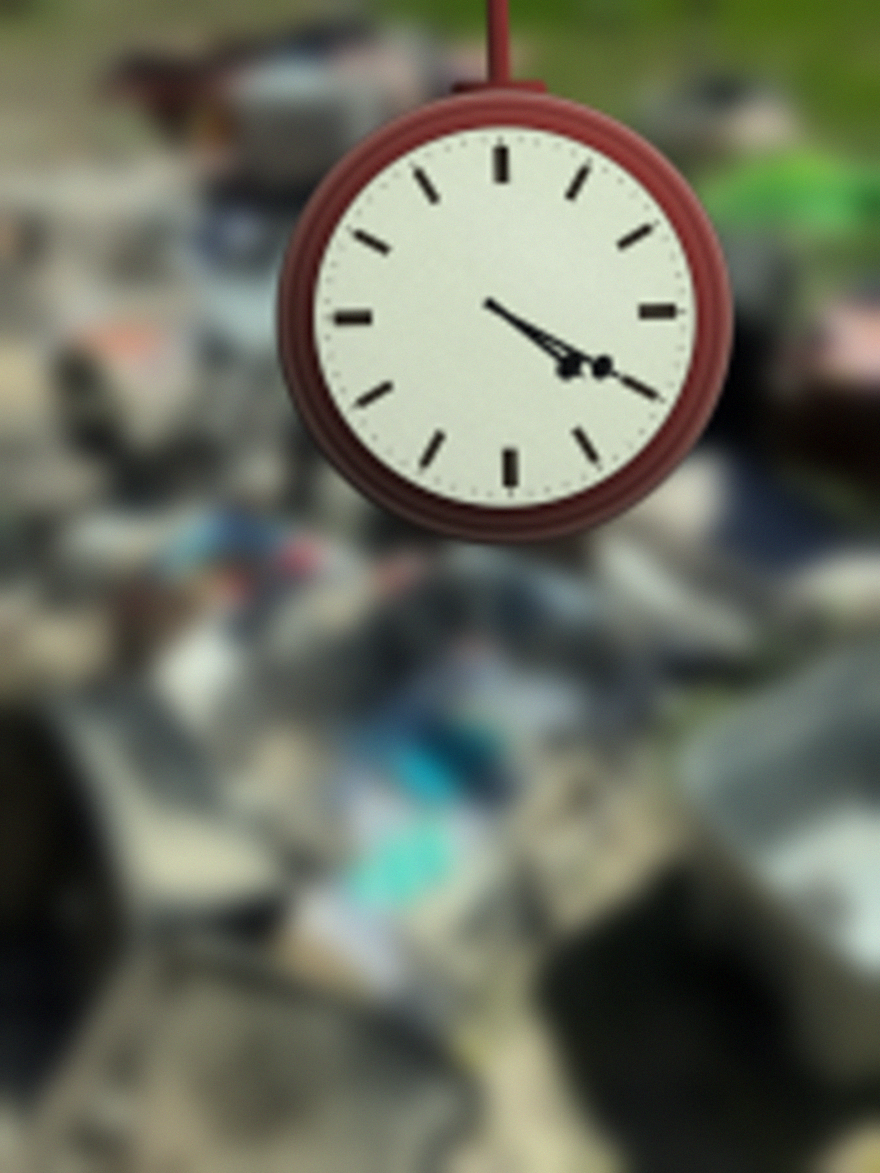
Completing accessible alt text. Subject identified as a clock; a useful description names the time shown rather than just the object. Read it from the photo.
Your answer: 4:20
